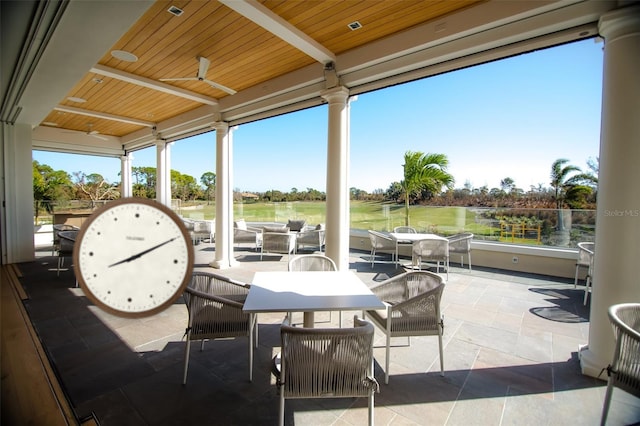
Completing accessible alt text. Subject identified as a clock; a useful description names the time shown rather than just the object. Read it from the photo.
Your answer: 8:10
